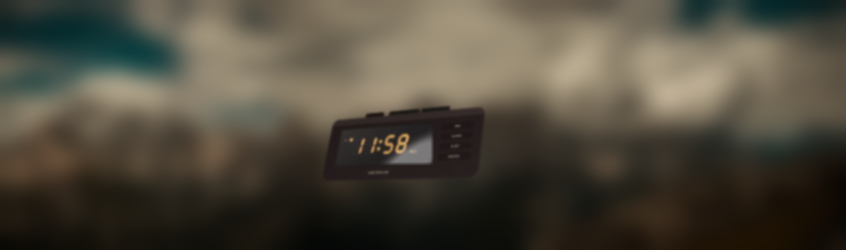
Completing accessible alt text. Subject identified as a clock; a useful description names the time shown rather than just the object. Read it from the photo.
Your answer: 11:58
